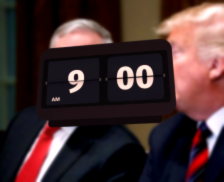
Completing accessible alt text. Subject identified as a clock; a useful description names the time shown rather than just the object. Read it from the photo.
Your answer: 9:00
